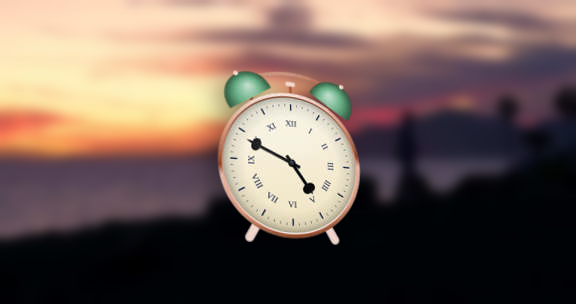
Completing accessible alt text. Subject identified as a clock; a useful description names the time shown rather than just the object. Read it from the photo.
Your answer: 4:49
